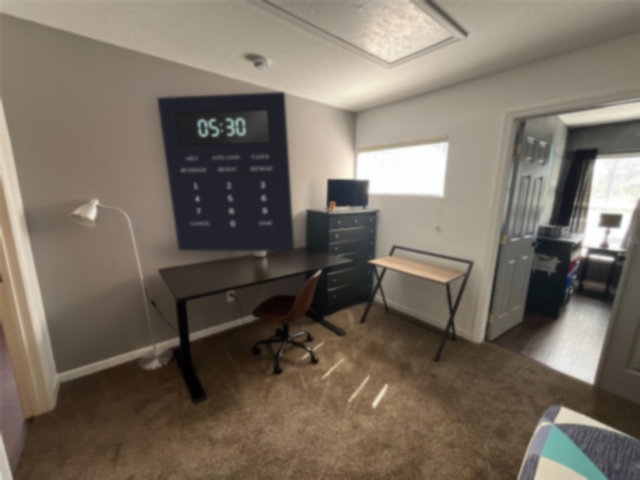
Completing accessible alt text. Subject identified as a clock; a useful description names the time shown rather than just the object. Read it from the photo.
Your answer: 5:30
